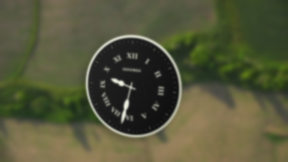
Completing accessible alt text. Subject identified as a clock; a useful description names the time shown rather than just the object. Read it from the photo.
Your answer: 9:32
